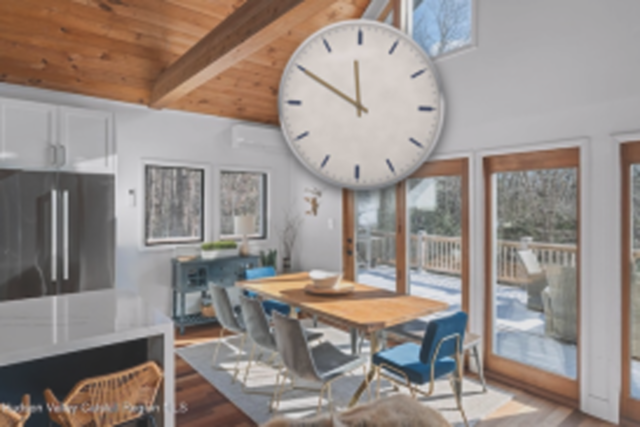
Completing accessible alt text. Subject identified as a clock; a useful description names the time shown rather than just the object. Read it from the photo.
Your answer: 11:50
